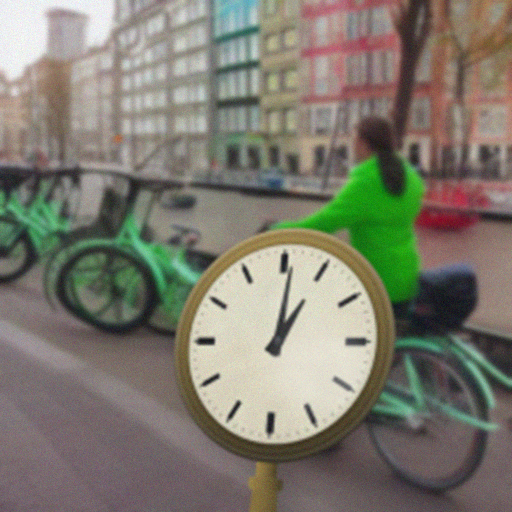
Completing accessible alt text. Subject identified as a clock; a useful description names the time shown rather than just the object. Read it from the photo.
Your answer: 1:01
